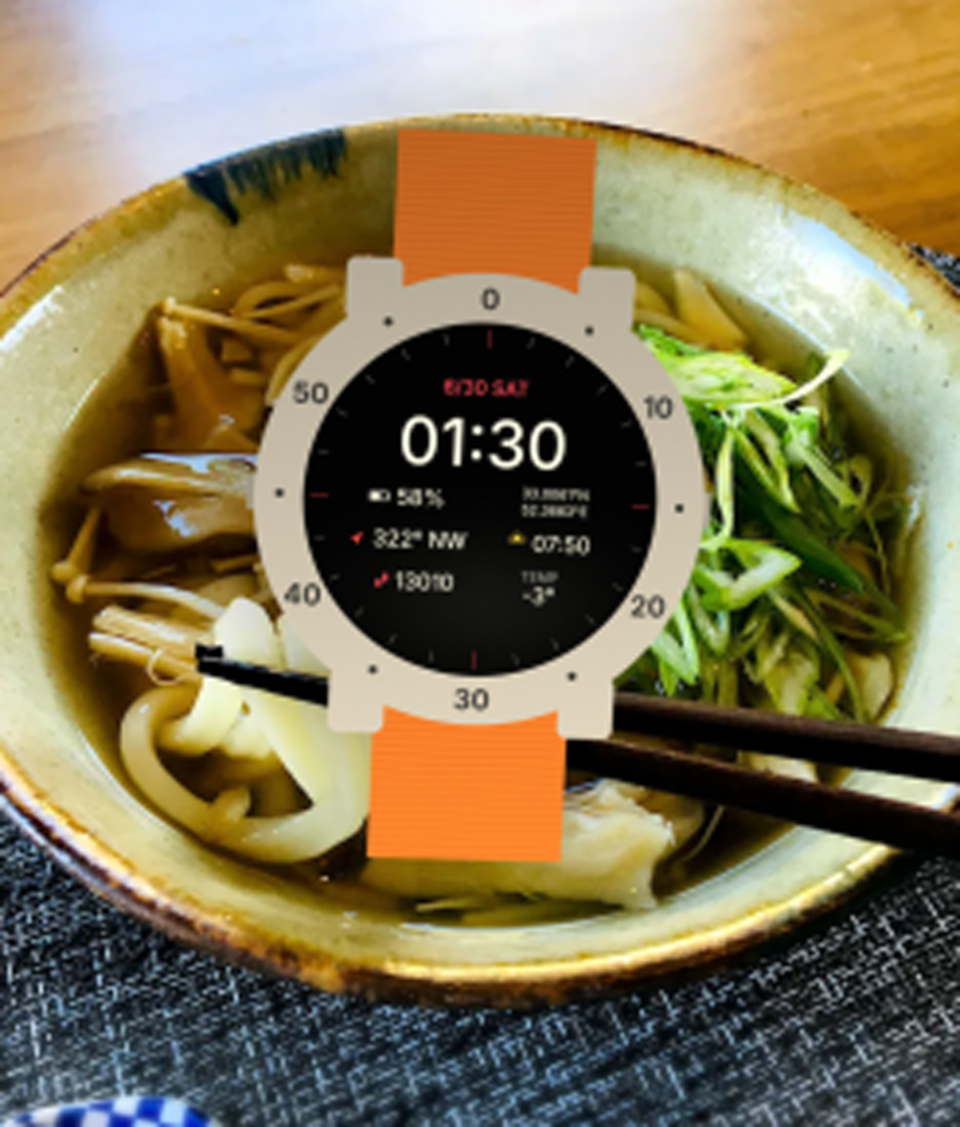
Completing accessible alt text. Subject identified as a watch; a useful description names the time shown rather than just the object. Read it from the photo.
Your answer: 1:30
